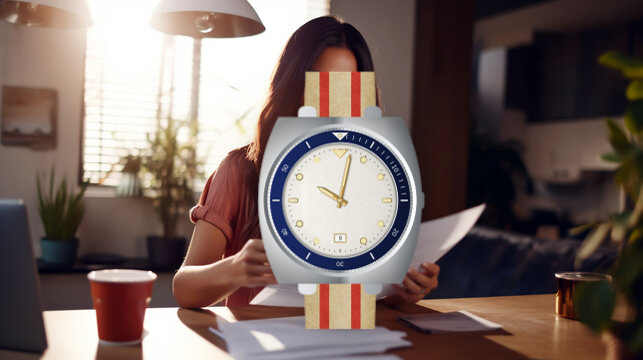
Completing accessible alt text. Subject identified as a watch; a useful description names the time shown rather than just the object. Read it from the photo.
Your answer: 10:02
